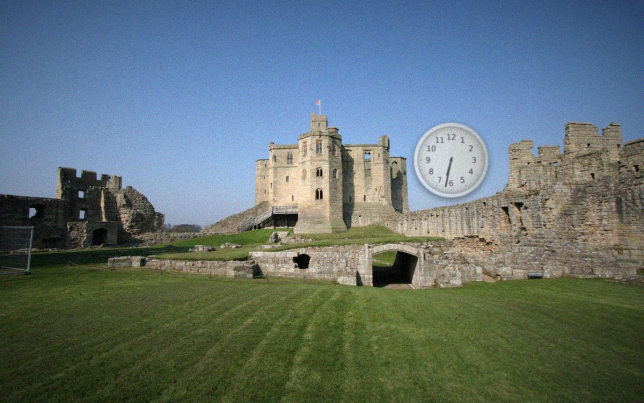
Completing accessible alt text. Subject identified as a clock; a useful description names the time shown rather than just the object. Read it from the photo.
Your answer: 6:32
